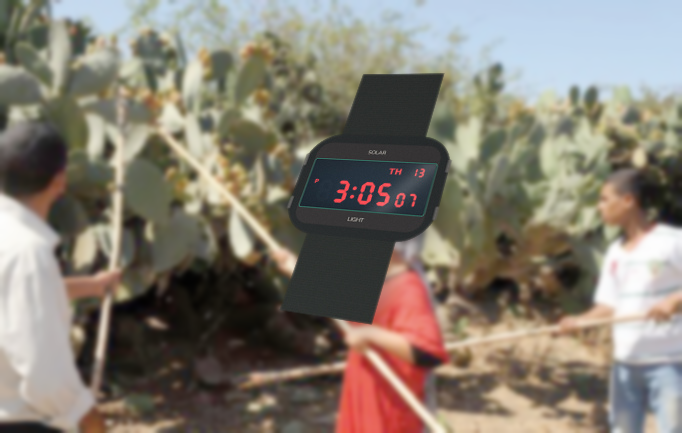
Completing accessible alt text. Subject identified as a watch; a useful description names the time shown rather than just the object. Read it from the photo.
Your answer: 3:05:07
